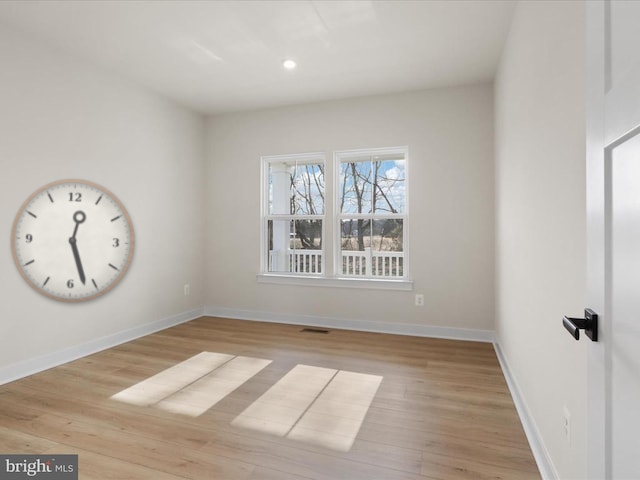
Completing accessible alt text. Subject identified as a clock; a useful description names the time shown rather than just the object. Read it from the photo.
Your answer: 12:27
